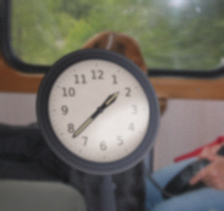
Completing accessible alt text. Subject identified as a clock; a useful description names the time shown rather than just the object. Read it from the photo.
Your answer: 1:38
